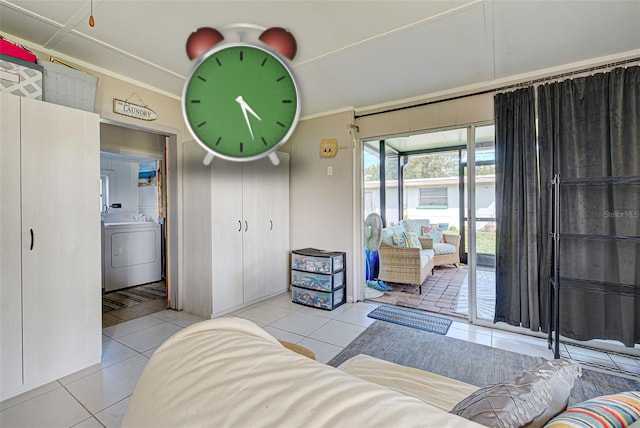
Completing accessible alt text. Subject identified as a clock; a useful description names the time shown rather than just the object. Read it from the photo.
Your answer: 4:27
